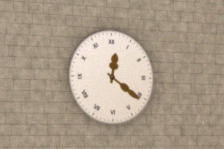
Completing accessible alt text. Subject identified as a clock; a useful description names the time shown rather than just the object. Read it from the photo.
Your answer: 12:21
